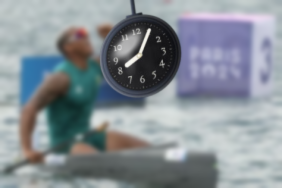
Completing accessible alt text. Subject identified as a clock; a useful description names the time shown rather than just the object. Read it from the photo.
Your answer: 8:05
